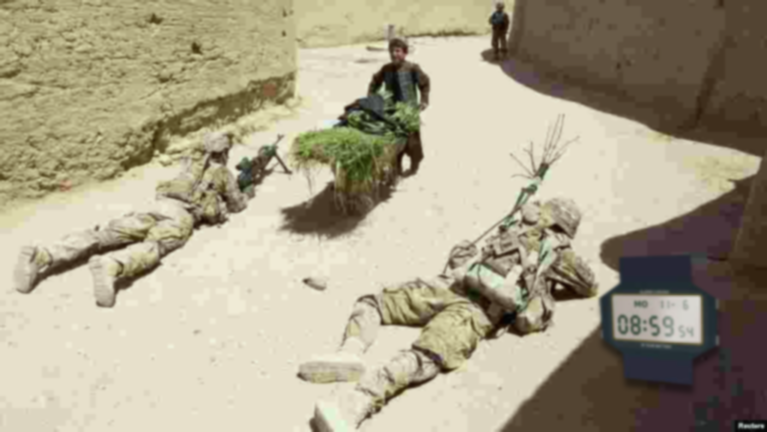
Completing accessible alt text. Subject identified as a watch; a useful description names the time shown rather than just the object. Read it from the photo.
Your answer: 8:59
